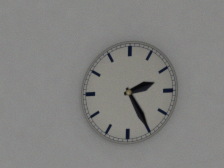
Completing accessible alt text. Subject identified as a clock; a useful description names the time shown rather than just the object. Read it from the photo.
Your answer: 2:25
